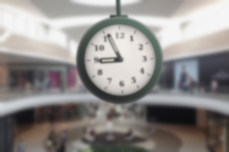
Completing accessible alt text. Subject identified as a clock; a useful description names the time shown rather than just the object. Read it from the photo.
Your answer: 8:56
